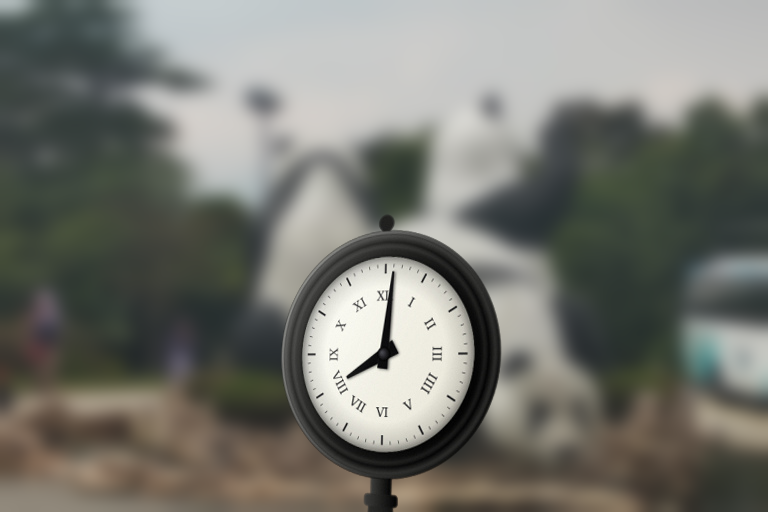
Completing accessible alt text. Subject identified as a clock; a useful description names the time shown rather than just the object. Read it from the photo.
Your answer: 8:01
